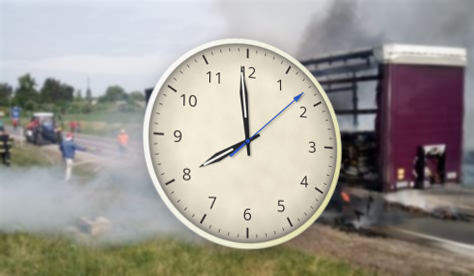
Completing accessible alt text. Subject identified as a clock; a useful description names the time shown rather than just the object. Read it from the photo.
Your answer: 7:59:08
